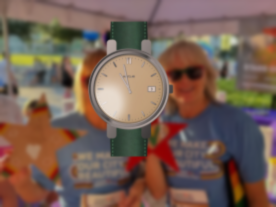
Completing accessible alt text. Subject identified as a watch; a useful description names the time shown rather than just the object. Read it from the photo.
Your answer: 10:58
